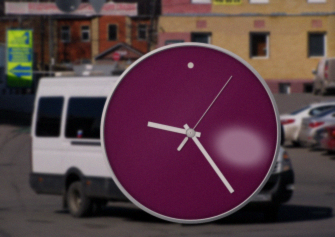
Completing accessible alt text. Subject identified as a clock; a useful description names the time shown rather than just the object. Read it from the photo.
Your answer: 9:24:06
